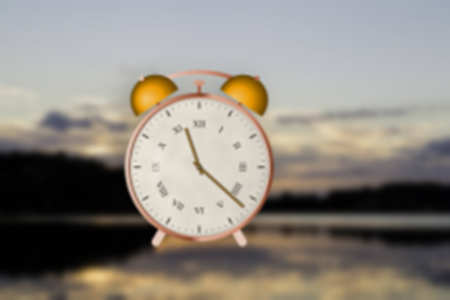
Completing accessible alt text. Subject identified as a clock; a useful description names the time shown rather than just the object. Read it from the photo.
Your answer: 11:22
